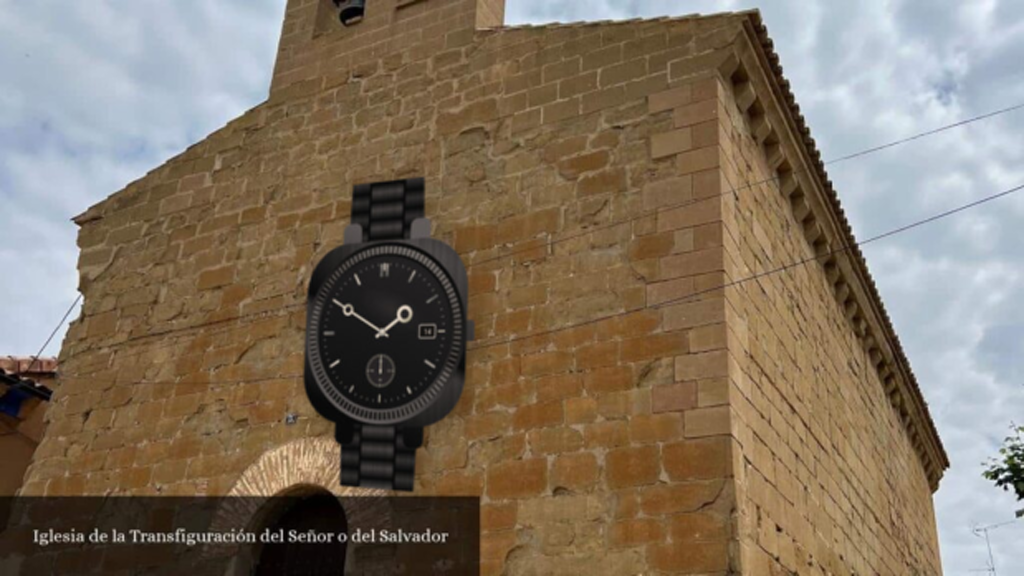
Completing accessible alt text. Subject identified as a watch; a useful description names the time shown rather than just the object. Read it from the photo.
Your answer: 1:50
